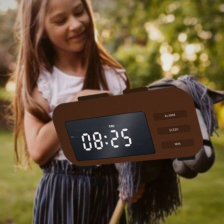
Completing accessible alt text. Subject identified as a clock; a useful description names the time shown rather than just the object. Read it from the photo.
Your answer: 8:25
